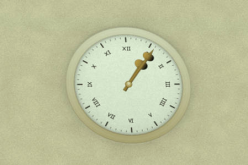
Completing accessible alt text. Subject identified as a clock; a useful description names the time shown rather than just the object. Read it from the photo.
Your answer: 1:06
